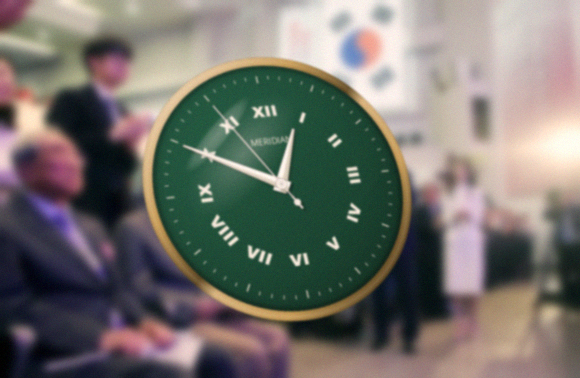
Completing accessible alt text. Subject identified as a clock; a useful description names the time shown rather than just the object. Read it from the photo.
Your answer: 12:49:55
